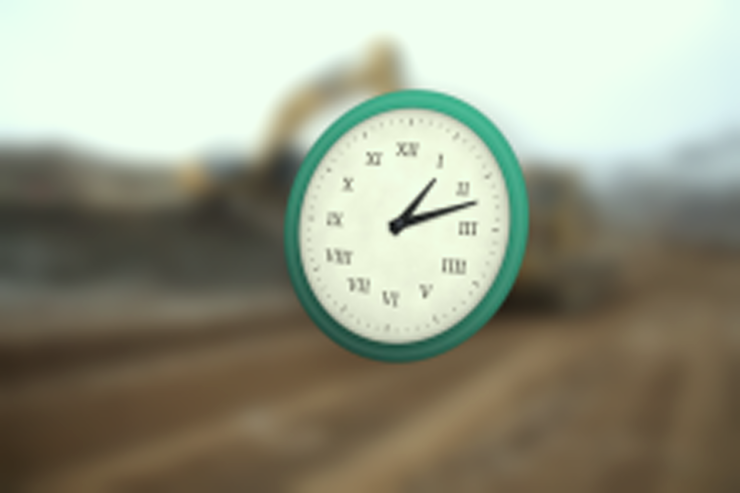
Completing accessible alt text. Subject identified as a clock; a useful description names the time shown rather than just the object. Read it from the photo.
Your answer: 1:12
